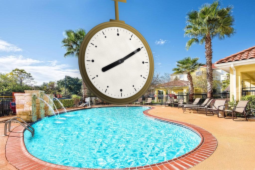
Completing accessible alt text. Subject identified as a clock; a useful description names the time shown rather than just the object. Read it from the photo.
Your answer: 8:10
